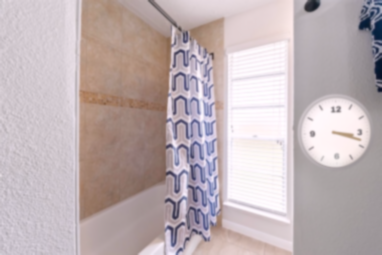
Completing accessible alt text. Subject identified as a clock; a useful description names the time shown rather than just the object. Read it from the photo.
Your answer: 3:18
